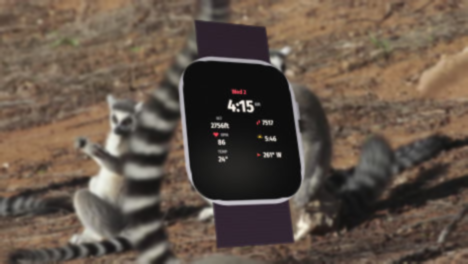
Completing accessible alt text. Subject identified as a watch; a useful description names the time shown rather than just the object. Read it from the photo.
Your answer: 4:15
